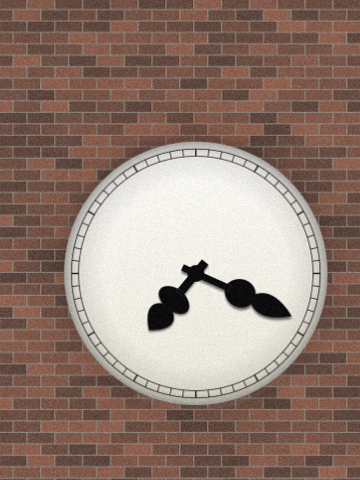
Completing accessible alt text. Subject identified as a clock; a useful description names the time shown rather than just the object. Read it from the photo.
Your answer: 7:19
